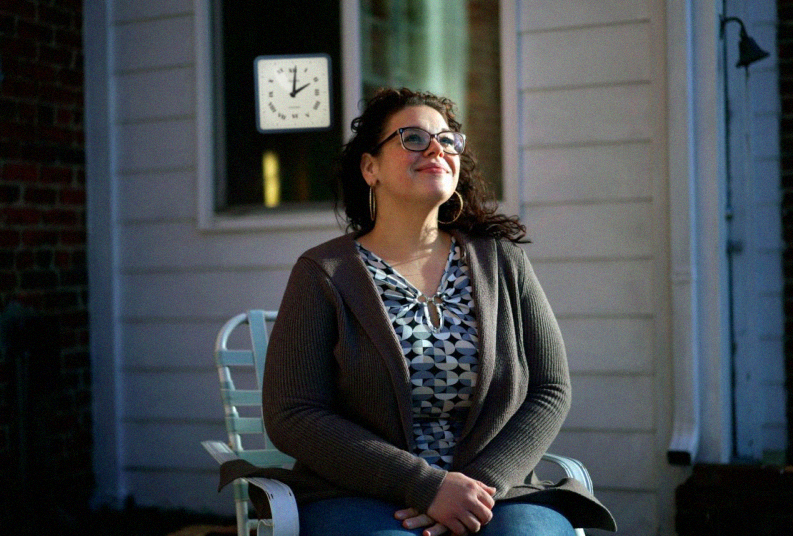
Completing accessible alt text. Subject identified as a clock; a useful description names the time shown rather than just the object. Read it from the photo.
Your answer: 2:01
